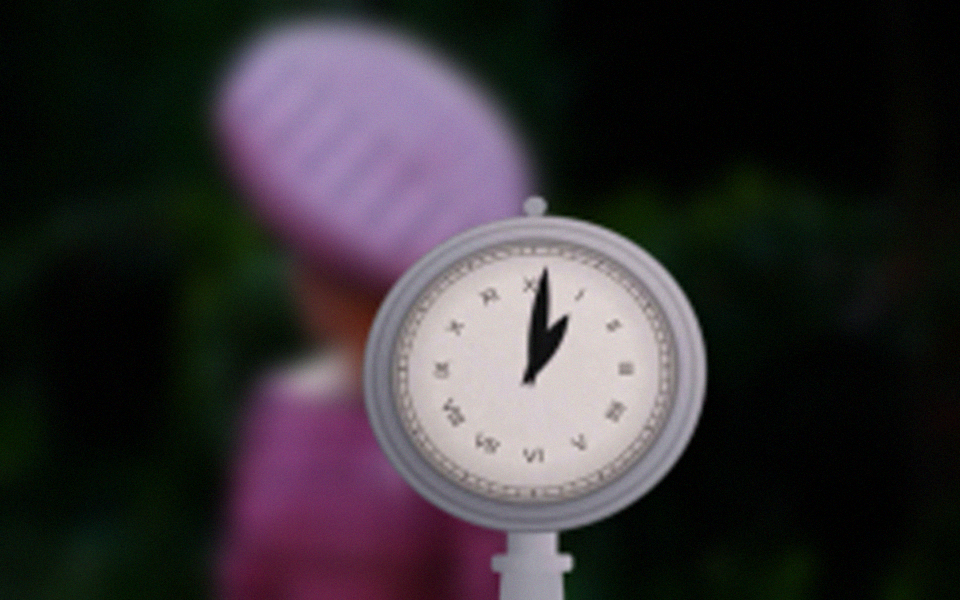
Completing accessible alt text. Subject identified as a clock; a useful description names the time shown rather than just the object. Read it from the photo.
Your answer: 1:01
